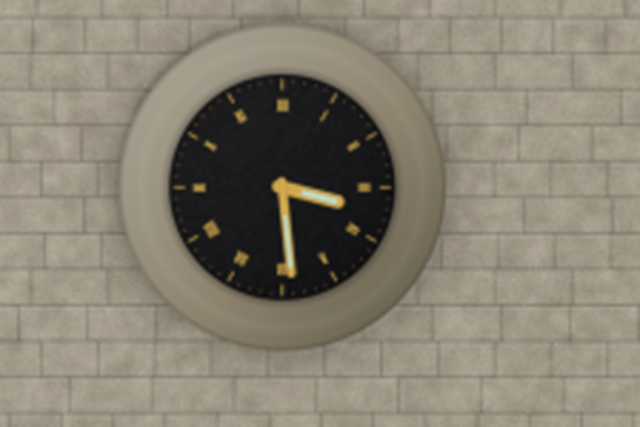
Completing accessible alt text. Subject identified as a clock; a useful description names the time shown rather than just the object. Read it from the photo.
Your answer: 3:29
